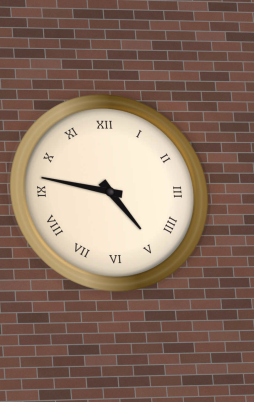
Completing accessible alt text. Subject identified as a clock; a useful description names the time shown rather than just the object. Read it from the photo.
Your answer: 4:47
